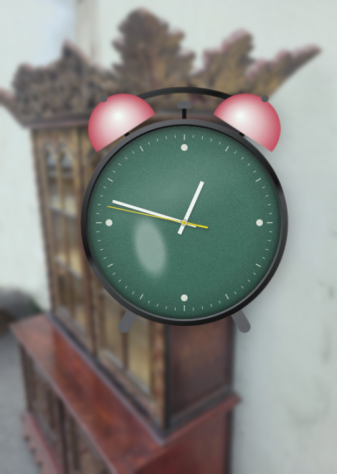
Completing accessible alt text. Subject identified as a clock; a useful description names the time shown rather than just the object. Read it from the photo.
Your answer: 12:47:47
